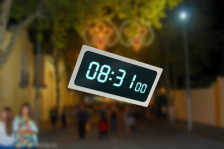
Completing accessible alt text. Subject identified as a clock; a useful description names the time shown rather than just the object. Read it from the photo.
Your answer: 8:31:00
